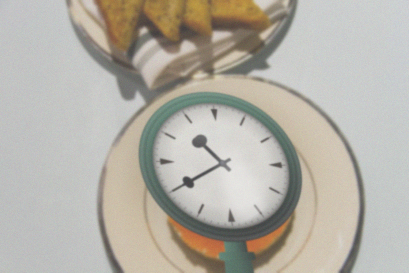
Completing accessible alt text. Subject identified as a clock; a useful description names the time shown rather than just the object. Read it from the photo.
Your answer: 10:40
